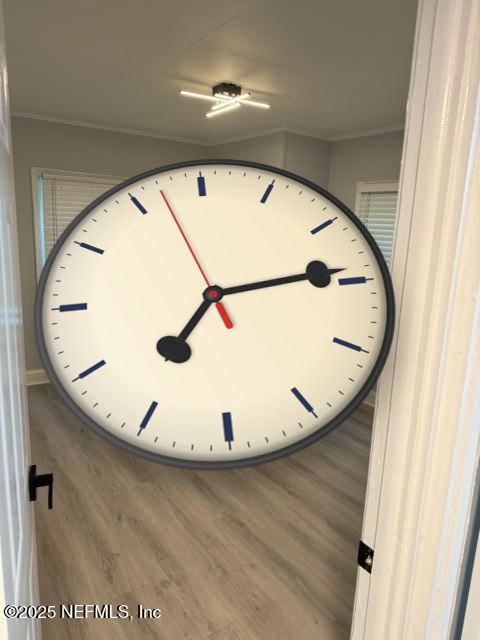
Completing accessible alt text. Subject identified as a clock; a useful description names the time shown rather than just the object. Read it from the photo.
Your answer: 7:13:57
